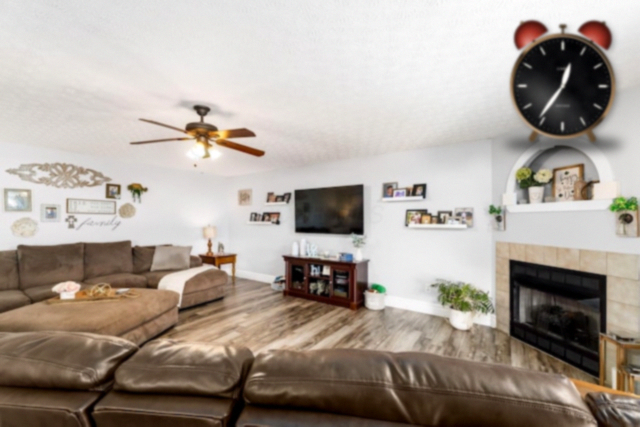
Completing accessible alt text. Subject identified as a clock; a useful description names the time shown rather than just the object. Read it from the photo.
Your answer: 12:36
